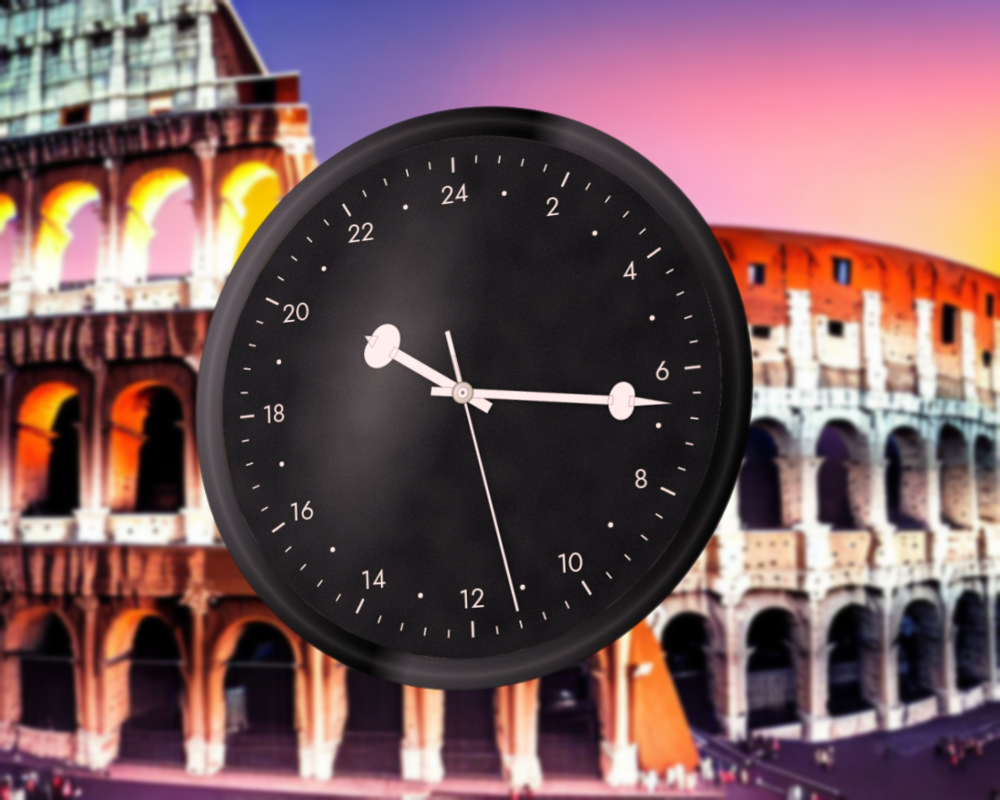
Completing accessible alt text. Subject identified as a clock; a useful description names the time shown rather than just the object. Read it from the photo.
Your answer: 20:16:28
